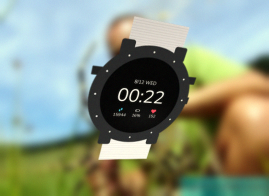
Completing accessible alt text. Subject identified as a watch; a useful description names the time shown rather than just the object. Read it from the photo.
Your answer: 0:22
